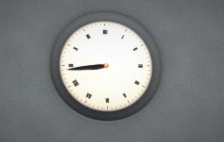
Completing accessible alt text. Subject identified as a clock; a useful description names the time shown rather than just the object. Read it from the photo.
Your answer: 8:44
